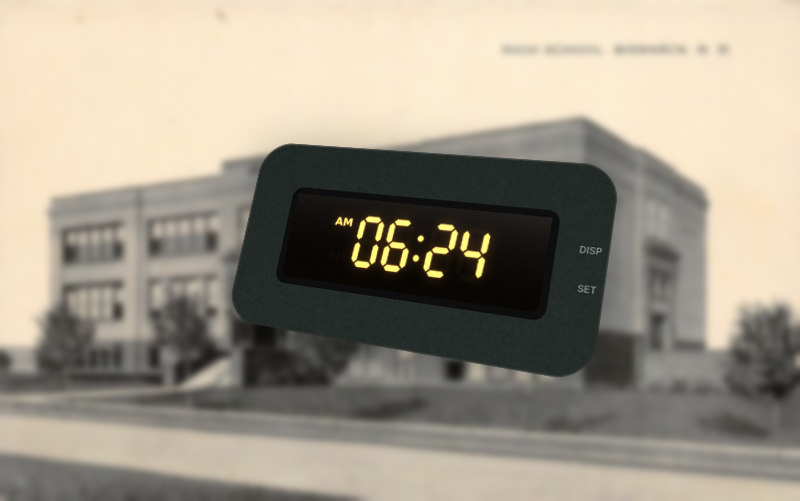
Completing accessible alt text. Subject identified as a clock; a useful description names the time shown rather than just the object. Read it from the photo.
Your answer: 6:24
